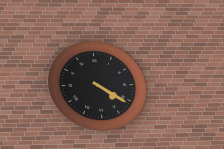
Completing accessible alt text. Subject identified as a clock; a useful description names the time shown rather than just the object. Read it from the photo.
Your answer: 4:21
